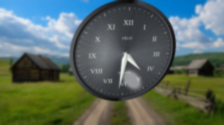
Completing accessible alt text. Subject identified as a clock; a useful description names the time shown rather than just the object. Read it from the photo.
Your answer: 4:31
